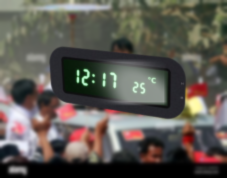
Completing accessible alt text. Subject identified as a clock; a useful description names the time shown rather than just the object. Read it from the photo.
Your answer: 12:17
